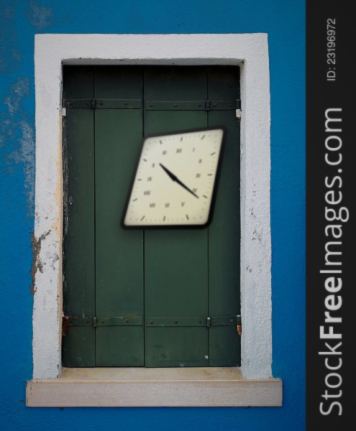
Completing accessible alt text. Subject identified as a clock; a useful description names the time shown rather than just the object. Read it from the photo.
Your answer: 10:21
